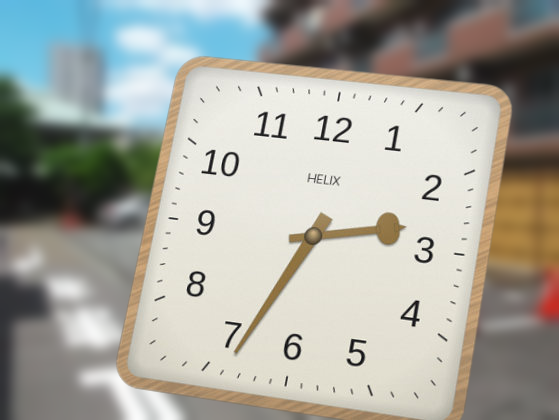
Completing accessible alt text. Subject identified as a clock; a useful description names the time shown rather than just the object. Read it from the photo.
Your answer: 2:34
